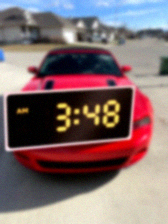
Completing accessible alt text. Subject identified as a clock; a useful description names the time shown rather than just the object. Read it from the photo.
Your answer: 3:48
